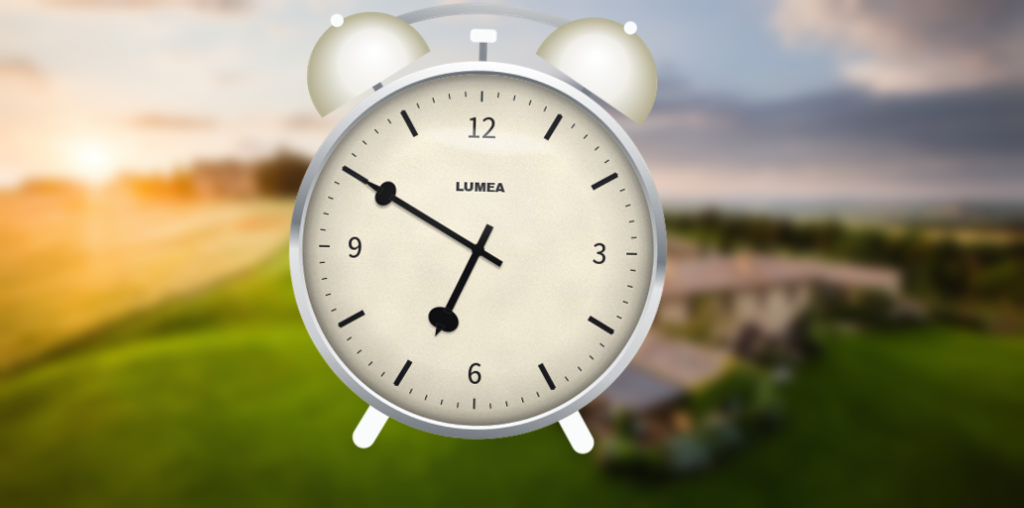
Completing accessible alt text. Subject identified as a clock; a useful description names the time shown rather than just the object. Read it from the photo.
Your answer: 6:50
